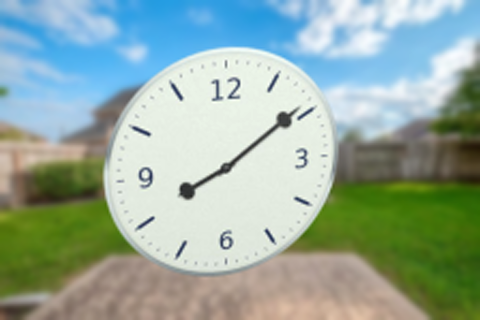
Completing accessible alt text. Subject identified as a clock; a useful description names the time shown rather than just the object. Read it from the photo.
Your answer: 8:09
